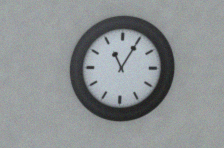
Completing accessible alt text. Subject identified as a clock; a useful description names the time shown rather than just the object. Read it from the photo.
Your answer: 11:05
